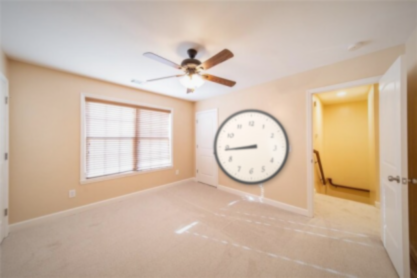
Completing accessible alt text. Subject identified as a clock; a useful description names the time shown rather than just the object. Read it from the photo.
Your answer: 8:44
